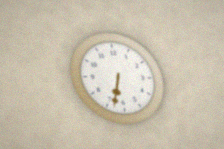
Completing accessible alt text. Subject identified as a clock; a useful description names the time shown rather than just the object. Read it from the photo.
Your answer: 6:33
